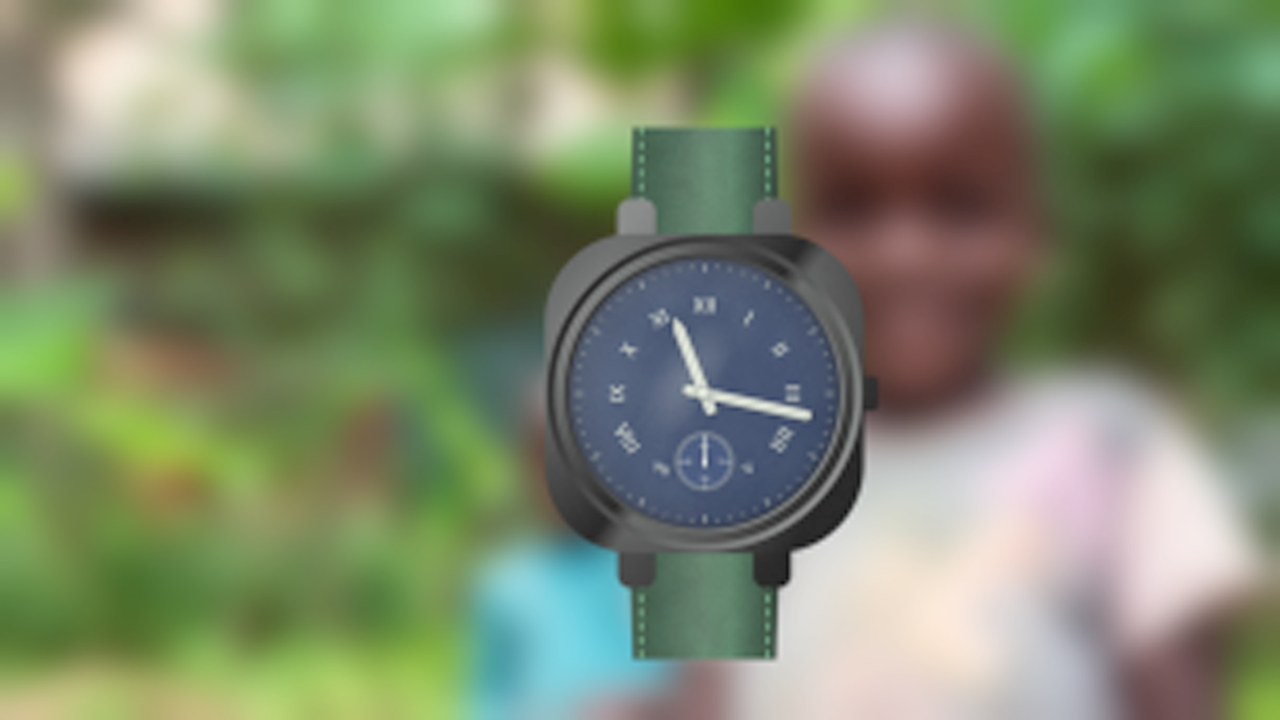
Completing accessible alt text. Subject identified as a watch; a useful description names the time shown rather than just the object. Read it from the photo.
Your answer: 11:17
